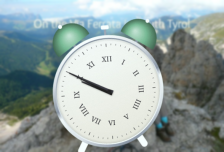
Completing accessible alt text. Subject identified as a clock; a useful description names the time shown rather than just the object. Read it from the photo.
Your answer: 9:50
